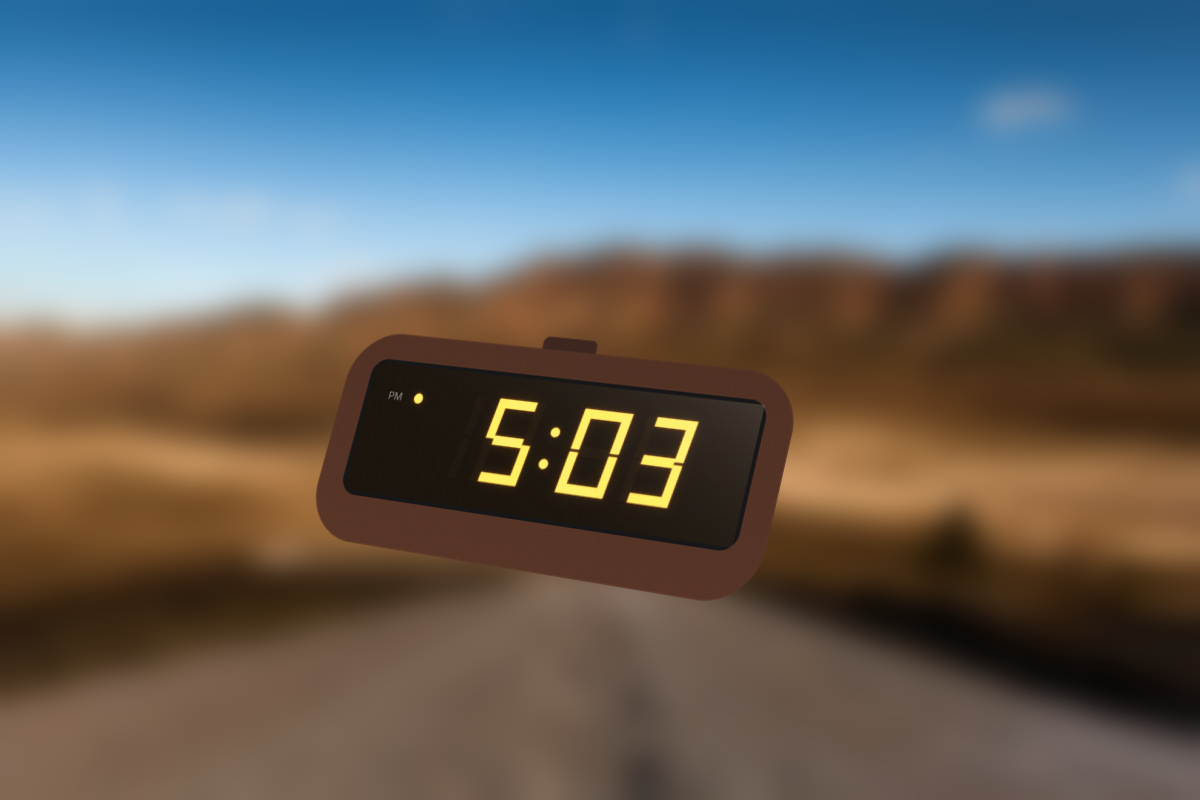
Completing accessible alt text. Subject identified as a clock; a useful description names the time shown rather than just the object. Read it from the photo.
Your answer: 5:03
